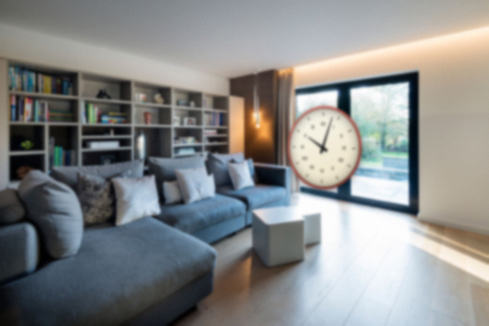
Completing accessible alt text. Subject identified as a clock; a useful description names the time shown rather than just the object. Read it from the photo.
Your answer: 10:03
